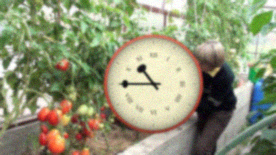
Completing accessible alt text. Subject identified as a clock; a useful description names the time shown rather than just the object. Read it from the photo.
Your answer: 10:45
